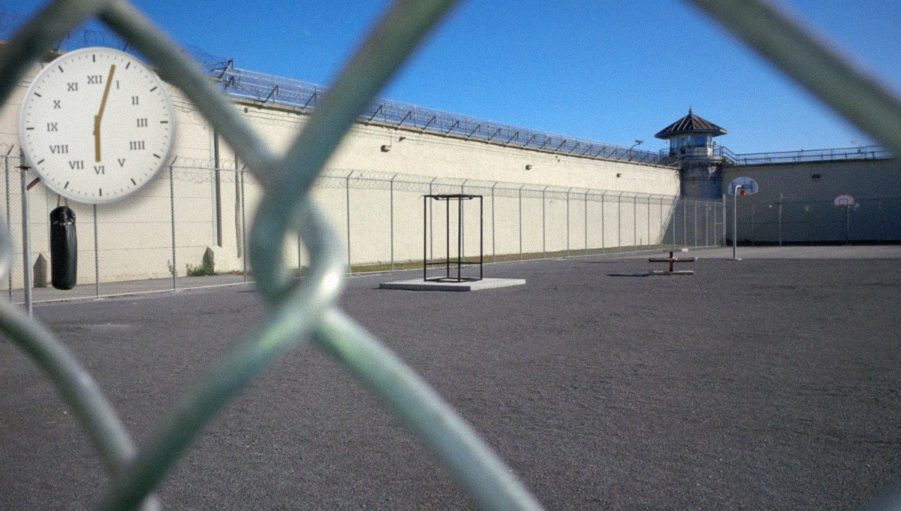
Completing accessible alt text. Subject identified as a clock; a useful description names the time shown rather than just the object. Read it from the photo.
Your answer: 6:03
